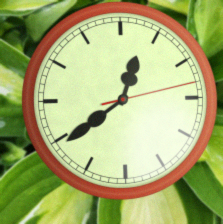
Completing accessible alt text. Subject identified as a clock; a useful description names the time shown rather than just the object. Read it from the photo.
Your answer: 12:39:13
